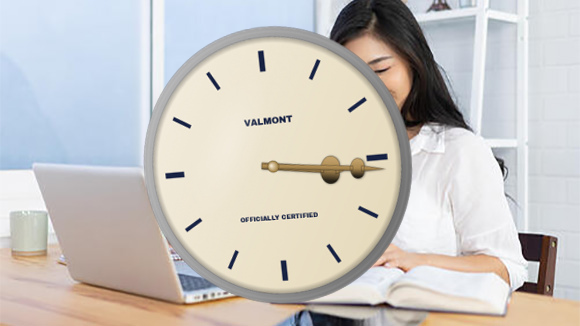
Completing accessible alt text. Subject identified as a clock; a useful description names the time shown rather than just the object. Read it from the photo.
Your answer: 3:16
